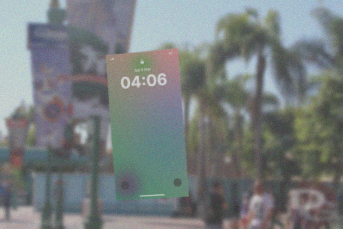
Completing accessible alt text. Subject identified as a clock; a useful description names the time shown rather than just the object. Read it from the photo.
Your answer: 4:06
